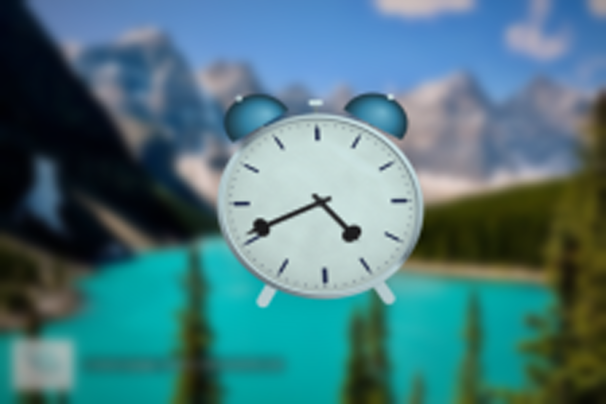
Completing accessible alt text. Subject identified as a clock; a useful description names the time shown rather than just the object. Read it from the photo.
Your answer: 4:41
